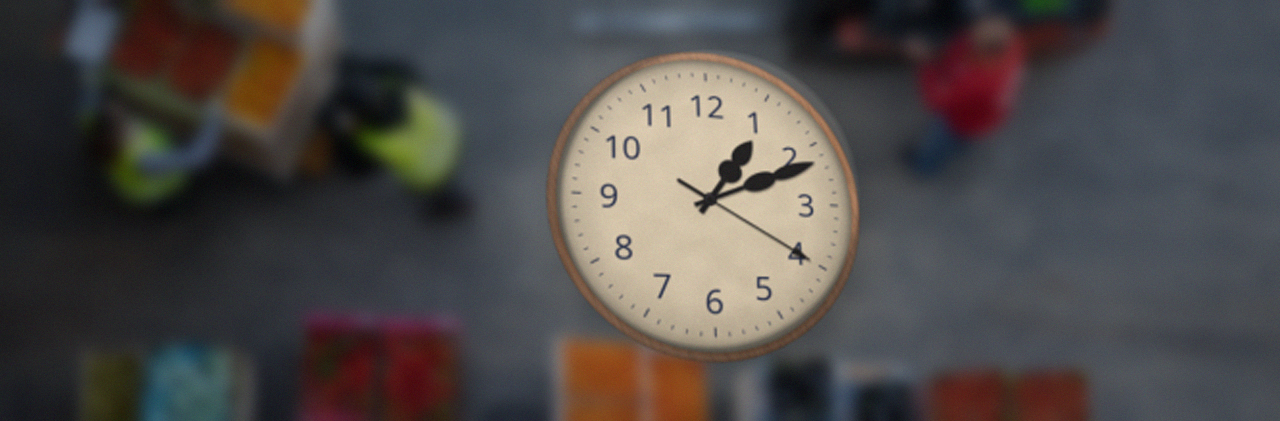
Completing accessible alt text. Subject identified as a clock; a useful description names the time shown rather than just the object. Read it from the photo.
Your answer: 1:11:20
